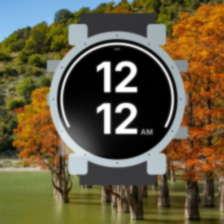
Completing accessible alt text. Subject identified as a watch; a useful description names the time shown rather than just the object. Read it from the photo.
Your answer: 12:12
